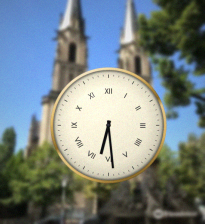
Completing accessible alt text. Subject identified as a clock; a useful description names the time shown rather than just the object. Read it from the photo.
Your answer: 6:29
